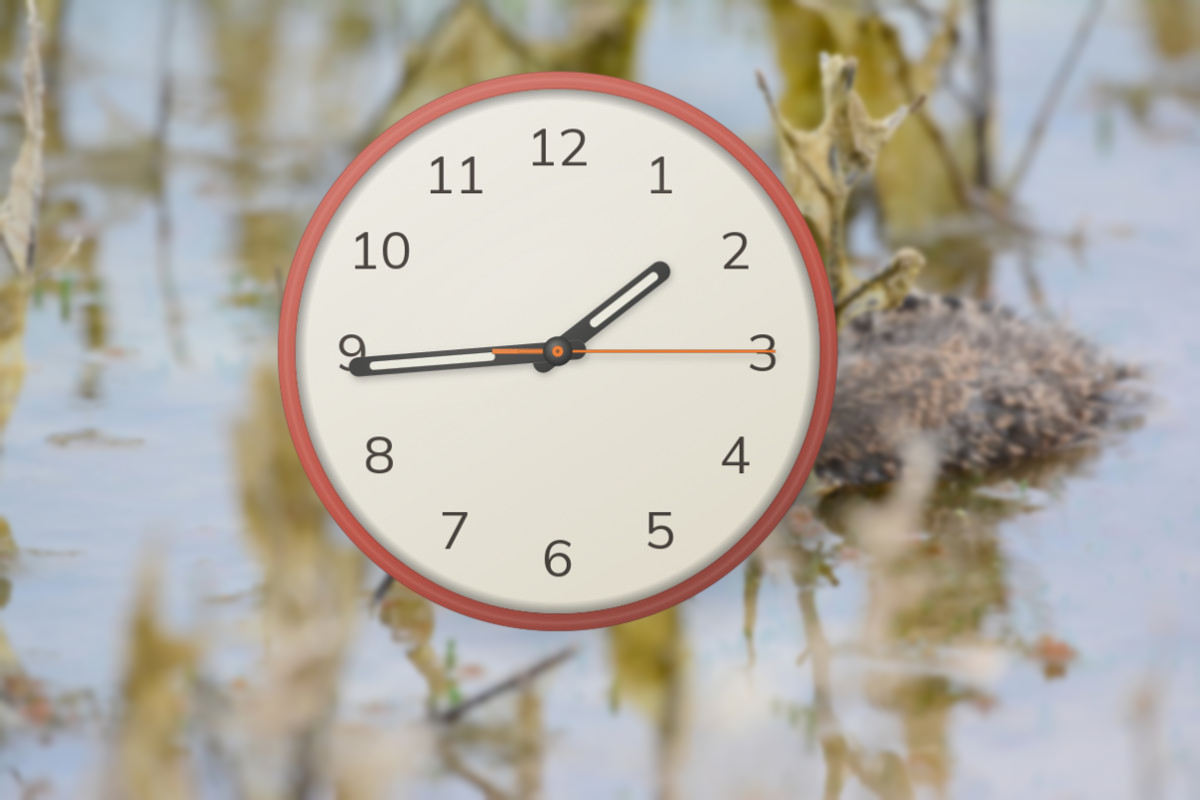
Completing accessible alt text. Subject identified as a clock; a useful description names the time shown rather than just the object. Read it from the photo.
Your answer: 1:44:15
